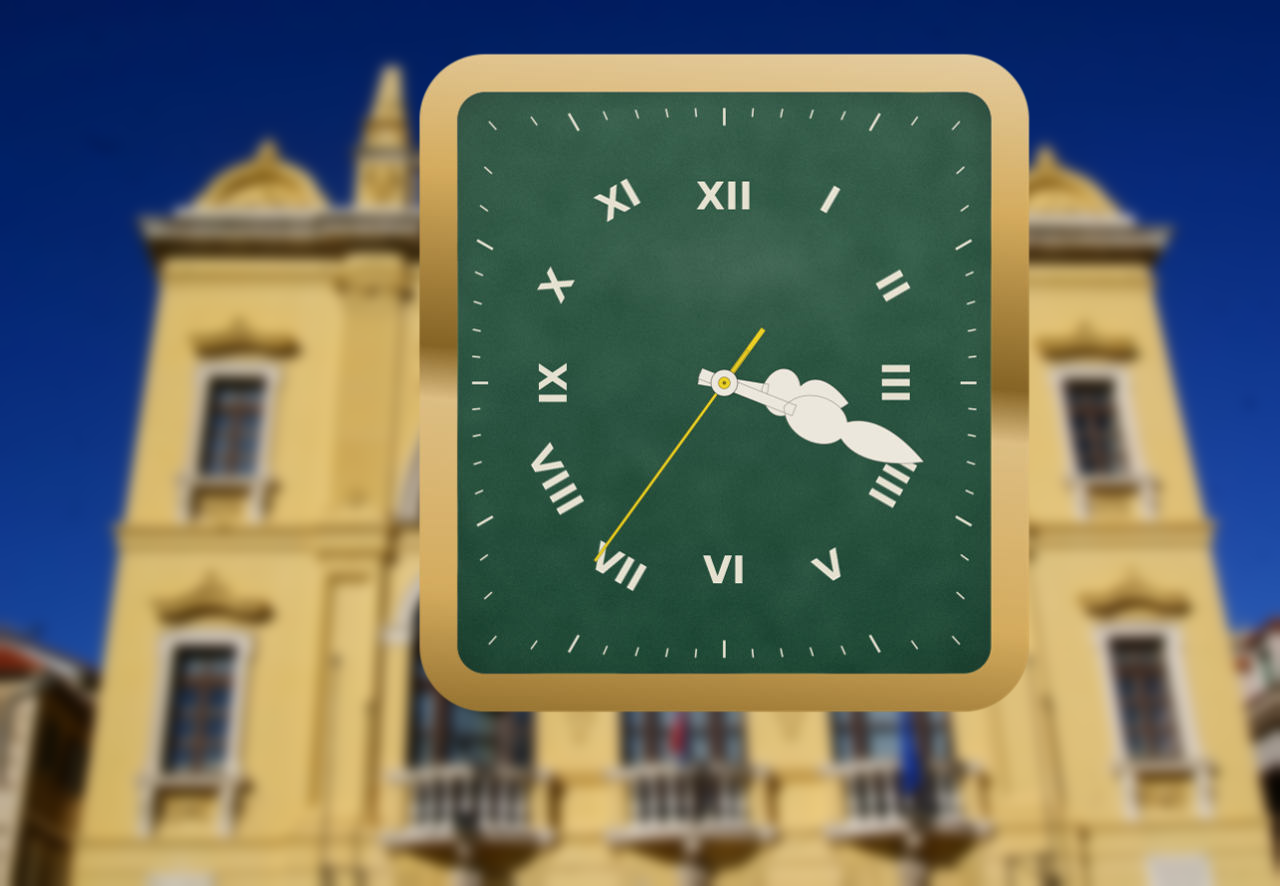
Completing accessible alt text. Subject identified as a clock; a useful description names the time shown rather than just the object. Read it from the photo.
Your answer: 3:18:36
